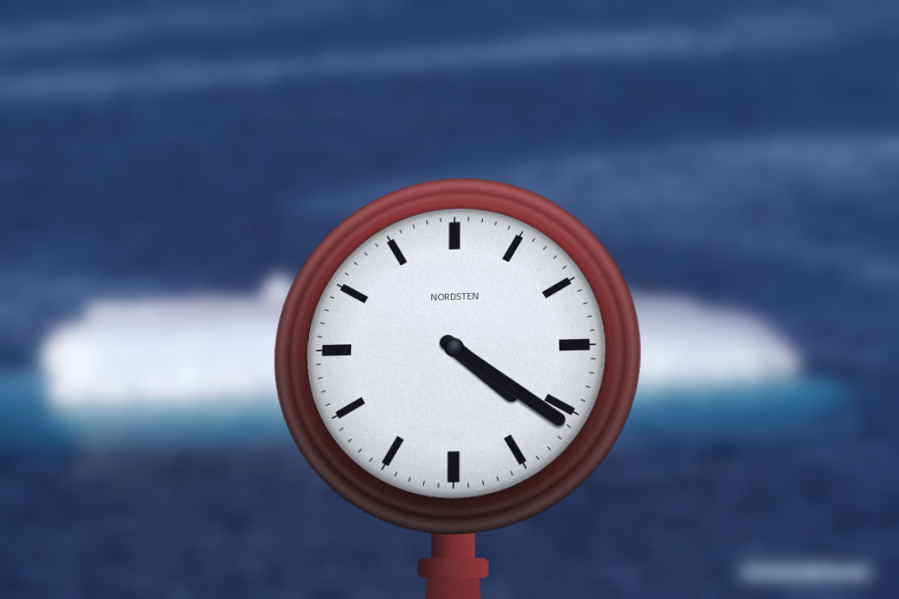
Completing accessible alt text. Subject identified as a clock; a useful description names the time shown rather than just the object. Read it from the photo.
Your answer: 4:21
